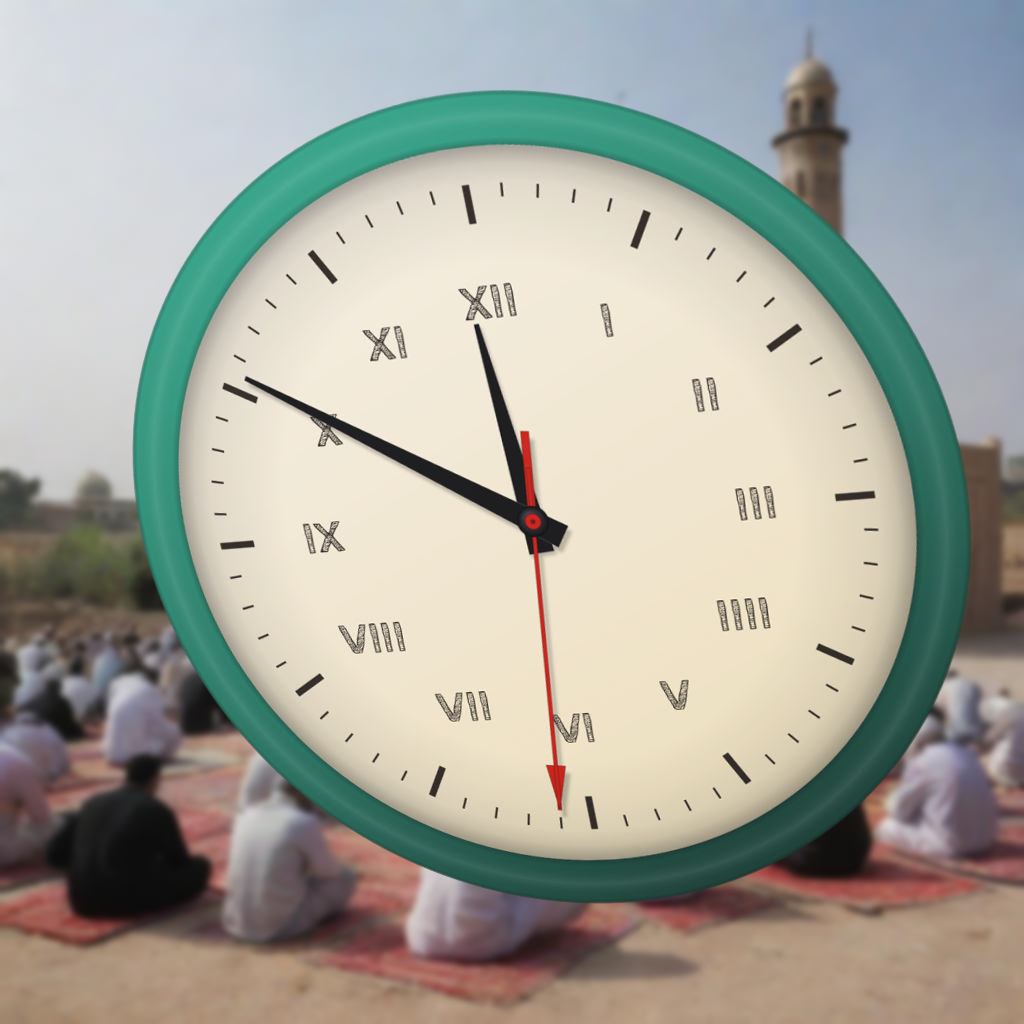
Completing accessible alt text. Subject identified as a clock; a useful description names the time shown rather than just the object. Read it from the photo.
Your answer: 11:50:31
